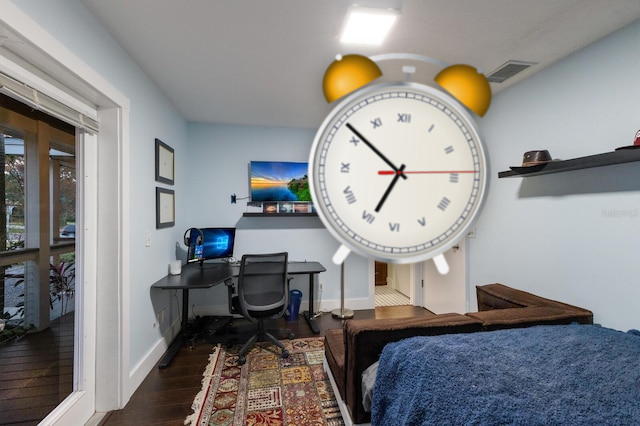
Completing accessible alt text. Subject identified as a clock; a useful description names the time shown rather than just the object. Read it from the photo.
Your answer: 6:51:14
